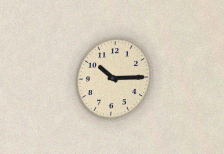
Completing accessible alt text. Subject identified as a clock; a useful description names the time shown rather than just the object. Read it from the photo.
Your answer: 10:15
